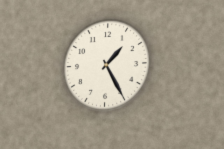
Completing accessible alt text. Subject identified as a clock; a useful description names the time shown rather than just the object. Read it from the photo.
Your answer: 1:25
